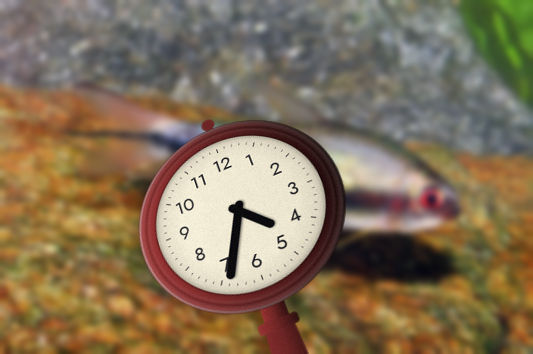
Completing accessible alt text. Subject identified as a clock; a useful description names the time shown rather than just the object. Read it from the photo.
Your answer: 4:34
